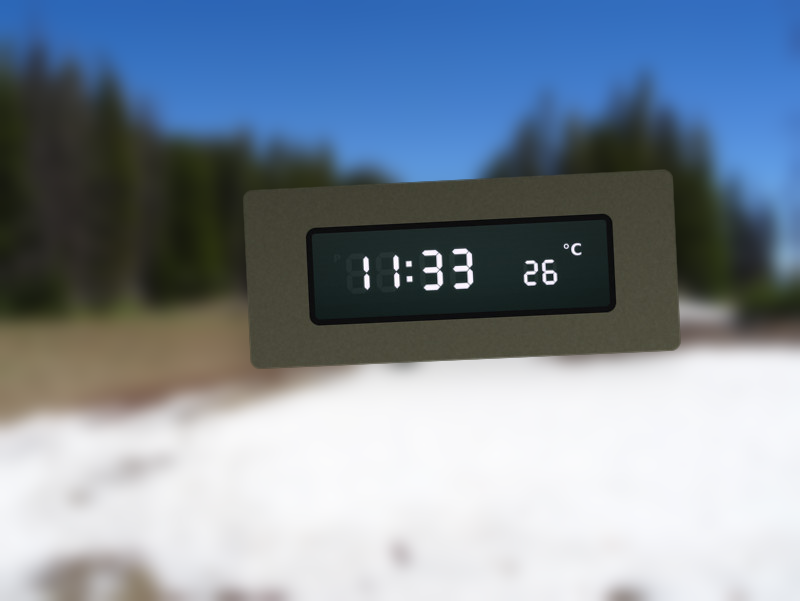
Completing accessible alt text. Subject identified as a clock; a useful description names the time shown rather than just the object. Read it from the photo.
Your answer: 11:33
